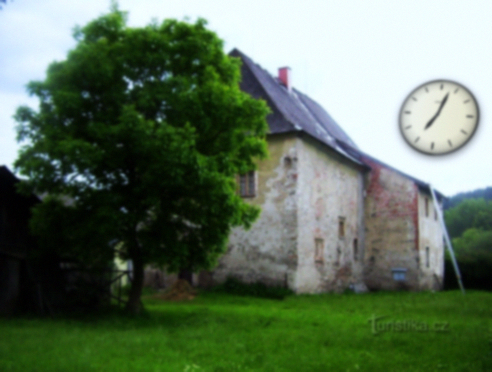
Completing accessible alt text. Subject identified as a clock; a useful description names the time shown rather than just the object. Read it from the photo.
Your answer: 7:03
